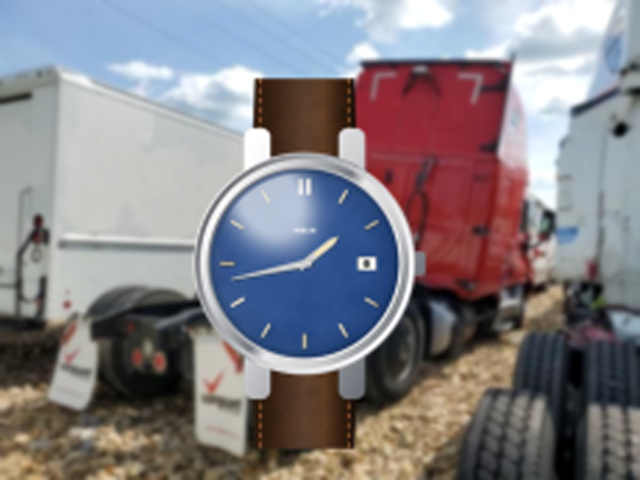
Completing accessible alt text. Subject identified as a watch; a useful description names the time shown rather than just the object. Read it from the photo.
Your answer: 1:43
